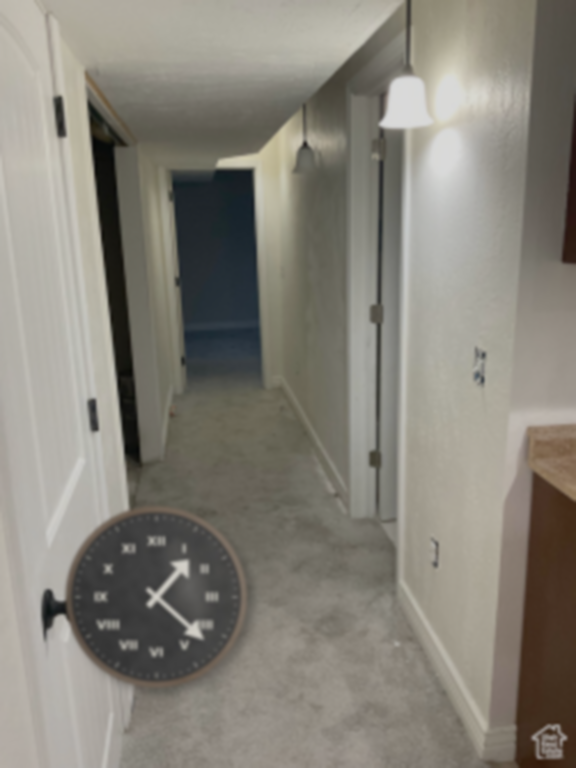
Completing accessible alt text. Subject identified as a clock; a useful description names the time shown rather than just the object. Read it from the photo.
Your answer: 1:22
